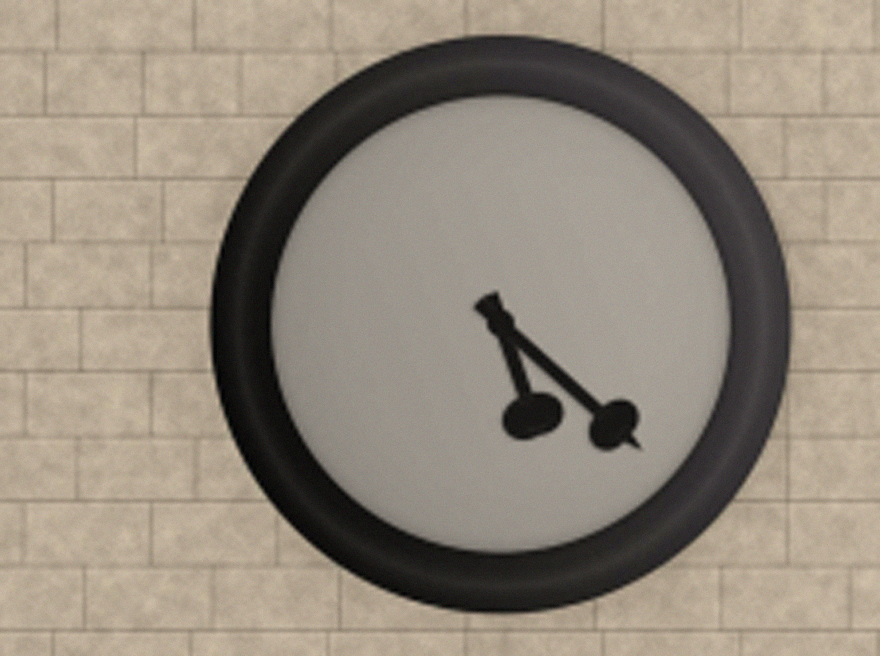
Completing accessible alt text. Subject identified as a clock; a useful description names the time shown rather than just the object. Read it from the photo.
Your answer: 5:22
